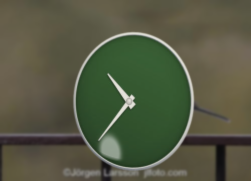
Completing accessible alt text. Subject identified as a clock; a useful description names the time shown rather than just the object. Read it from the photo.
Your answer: 10:37
